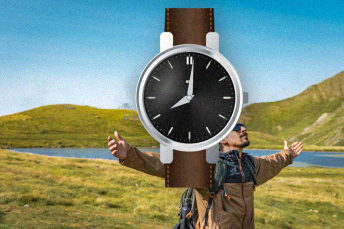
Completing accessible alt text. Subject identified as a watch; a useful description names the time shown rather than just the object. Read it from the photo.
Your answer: 8:01
